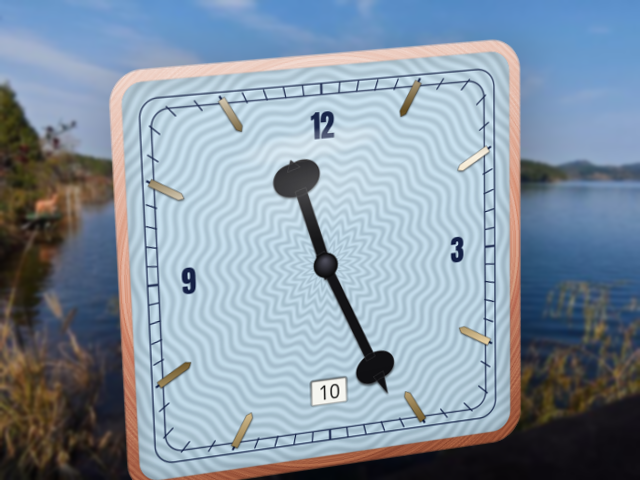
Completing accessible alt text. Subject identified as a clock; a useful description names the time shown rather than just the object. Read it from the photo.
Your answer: 11:26
